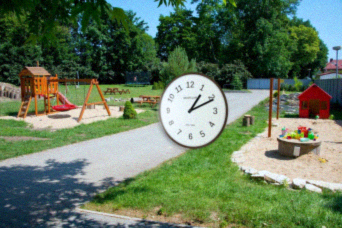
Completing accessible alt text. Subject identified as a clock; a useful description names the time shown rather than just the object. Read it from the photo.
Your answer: 1:11
